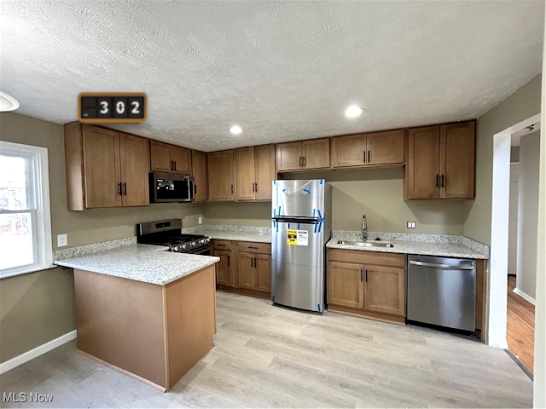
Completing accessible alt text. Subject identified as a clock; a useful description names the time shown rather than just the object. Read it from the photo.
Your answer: 3:02
